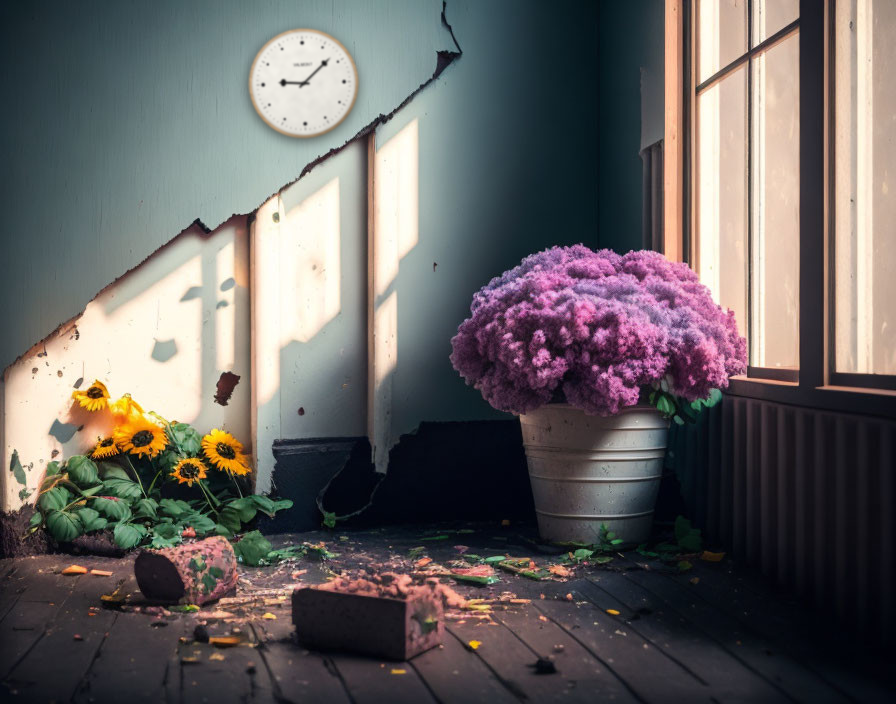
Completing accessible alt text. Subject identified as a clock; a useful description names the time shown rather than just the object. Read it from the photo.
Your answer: 9:08
